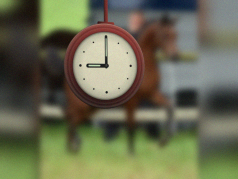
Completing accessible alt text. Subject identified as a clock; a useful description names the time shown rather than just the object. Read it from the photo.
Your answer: 9:00
